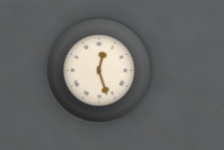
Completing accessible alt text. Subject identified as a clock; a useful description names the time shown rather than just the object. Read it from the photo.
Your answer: 12:27
